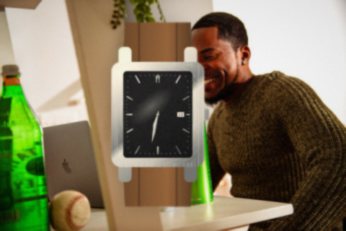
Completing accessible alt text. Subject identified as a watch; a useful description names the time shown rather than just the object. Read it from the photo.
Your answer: 6:32
